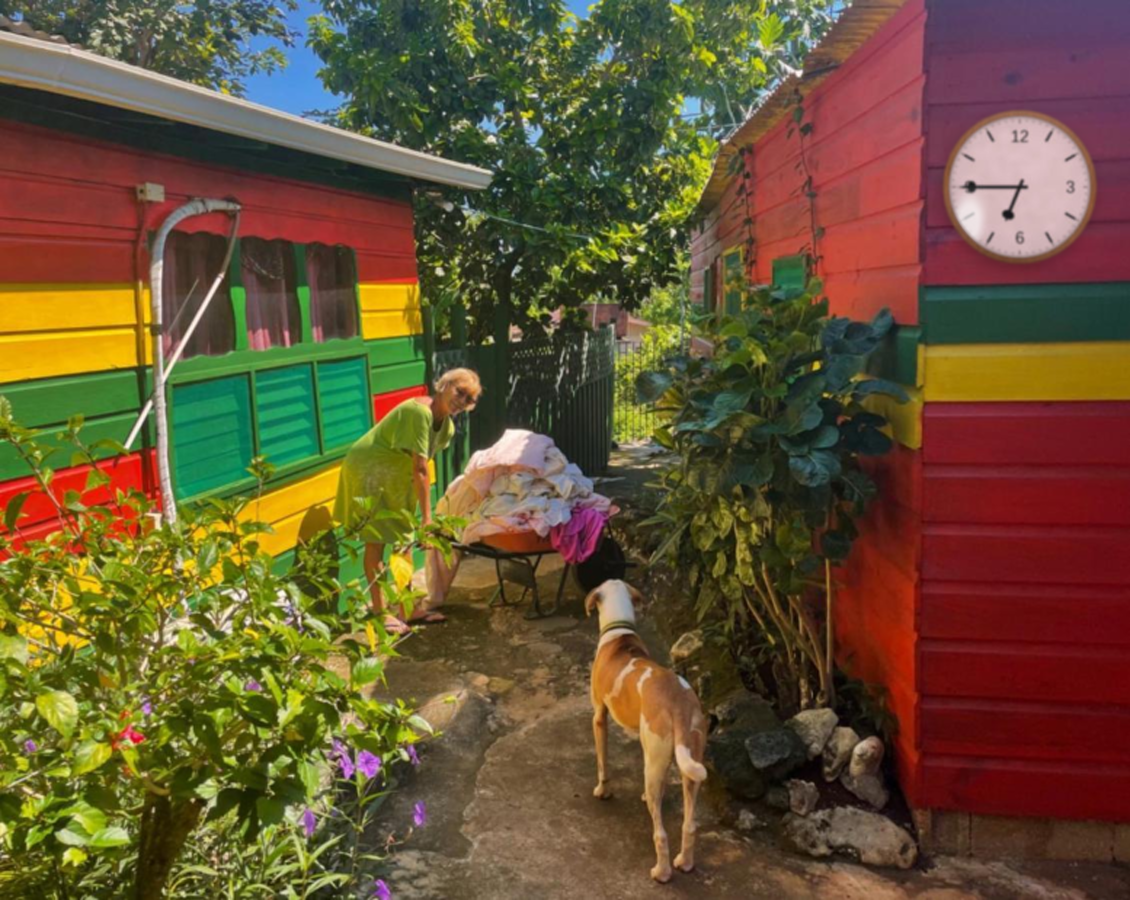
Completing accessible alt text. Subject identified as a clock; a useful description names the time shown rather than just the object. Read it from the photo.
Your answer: 6:45
